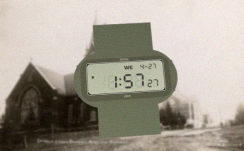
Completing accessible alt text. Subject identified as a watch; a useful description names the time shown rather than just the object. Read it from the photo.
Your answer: 1:57:27
